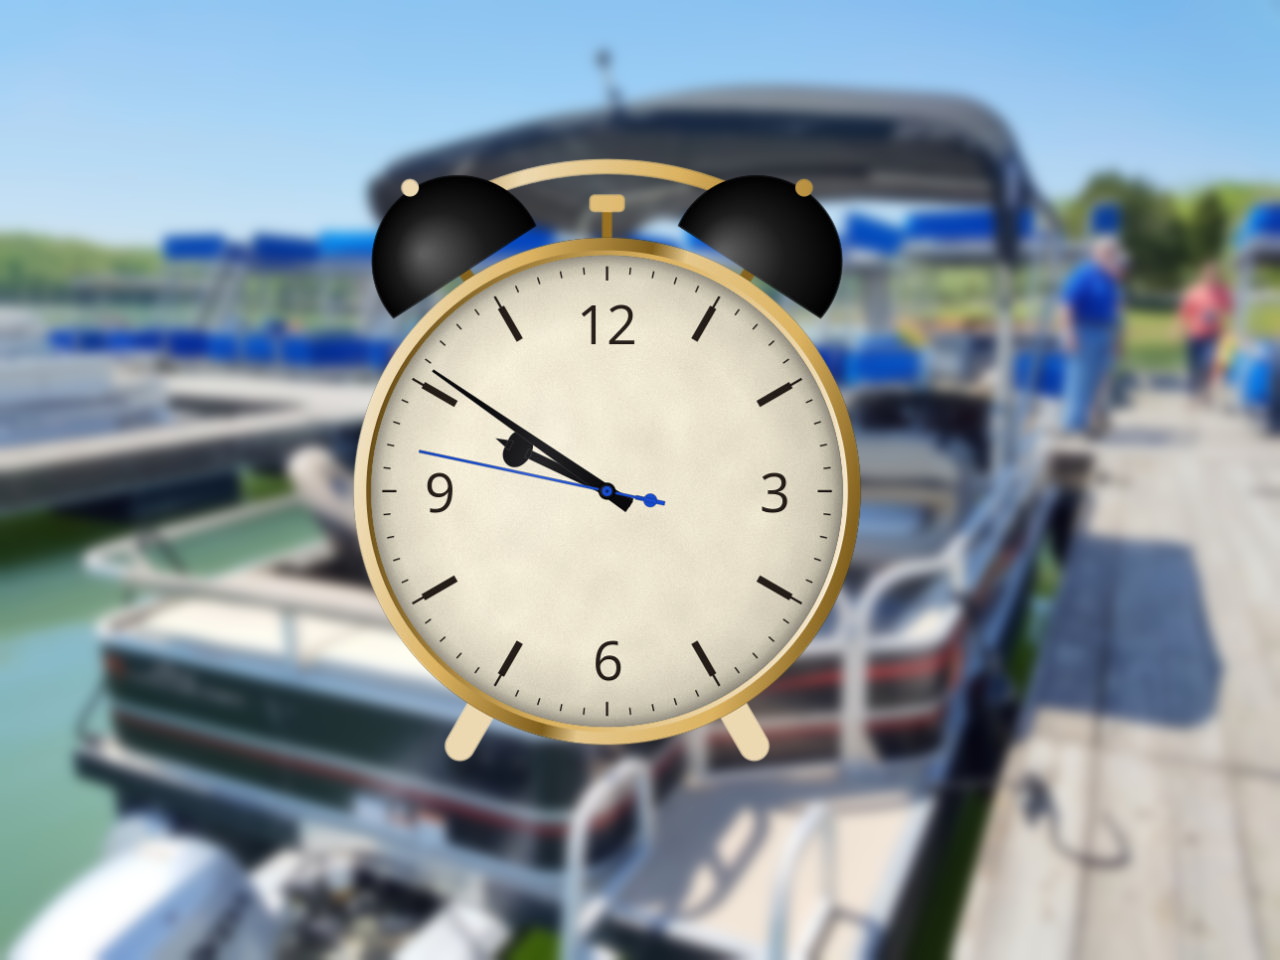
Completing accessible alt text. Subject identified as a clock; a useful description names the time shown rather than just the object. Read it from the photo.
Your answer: 9:50:47
